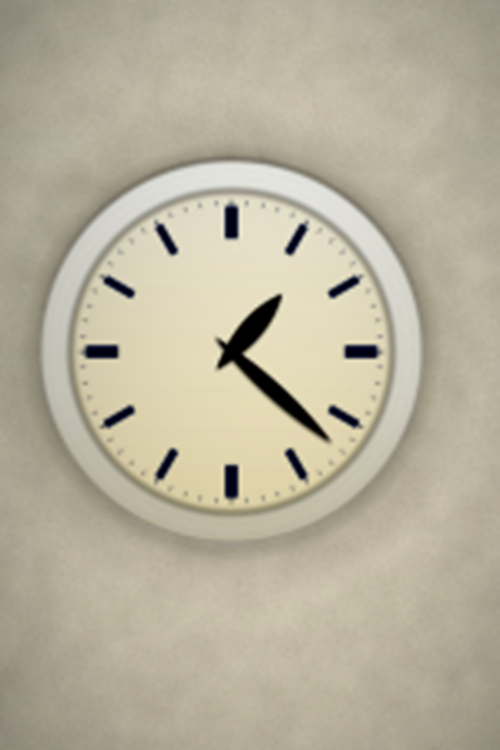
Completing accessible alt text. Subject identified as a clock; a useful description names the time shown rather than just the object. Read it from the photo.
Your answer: 1:22
